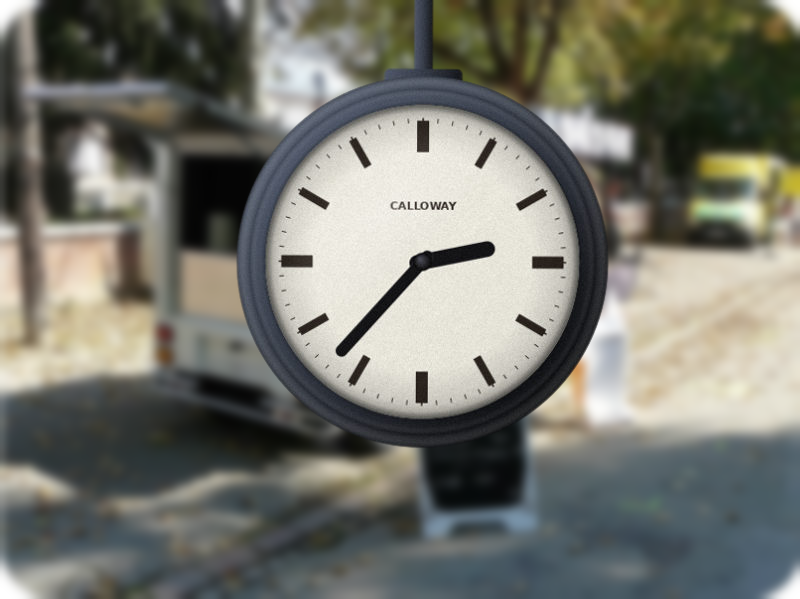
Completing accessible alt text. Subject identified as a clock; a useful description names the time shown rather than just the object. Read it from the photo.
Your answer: 2:37
